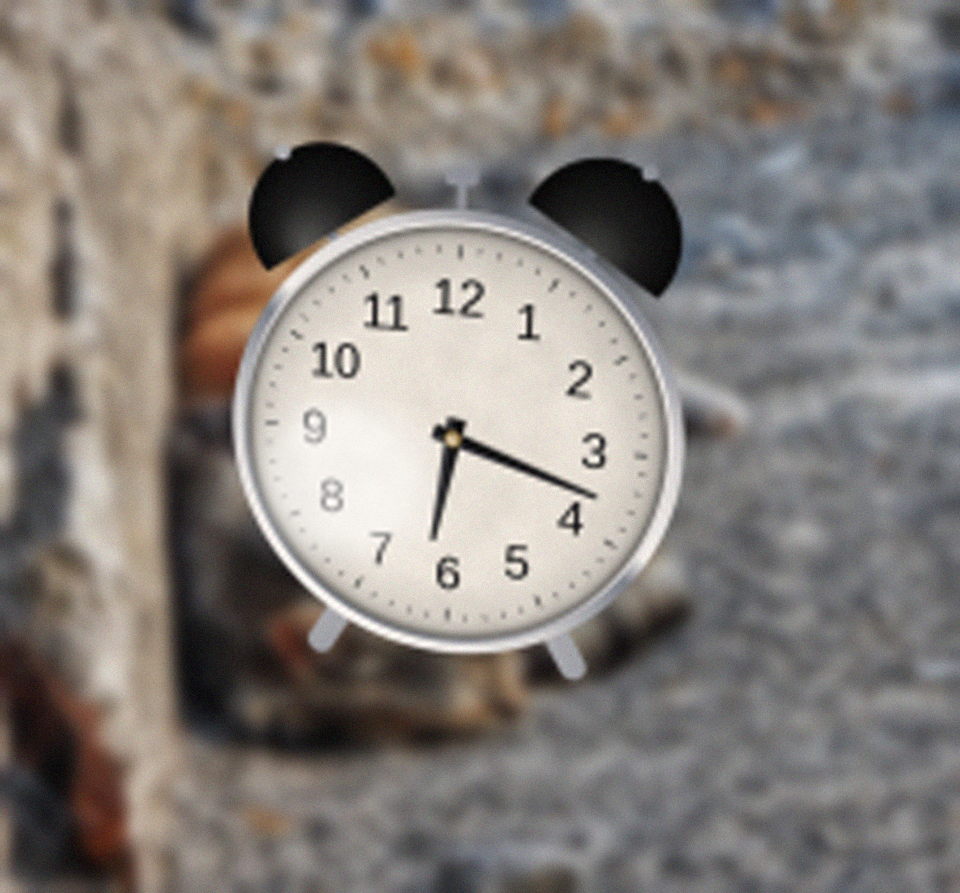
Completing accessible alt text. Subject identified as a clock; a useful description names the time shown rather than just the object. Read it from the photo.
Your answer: 6:18
